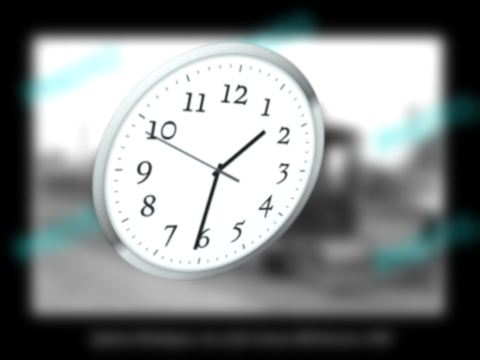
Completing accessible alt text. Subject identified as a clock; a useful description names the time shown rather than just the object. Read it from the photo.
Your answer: 1:30:49
